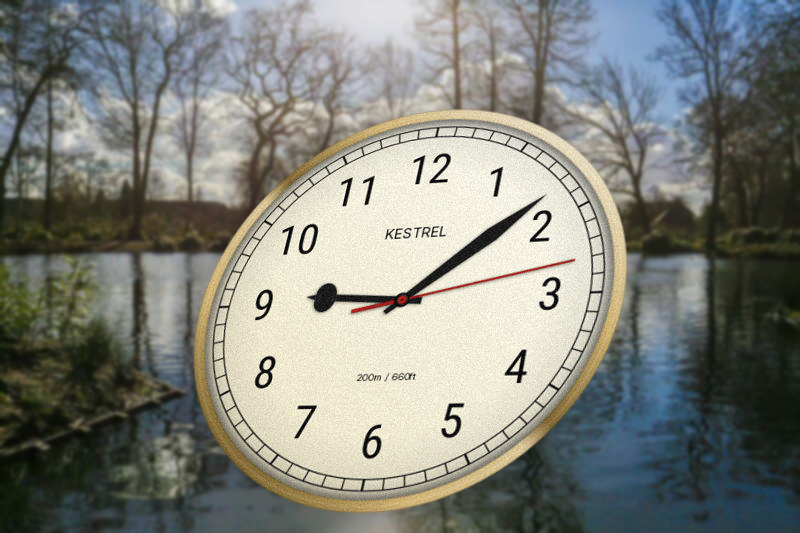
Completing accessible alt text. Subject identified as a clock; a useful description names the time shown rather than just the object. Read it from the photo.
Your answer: 9:08:13
